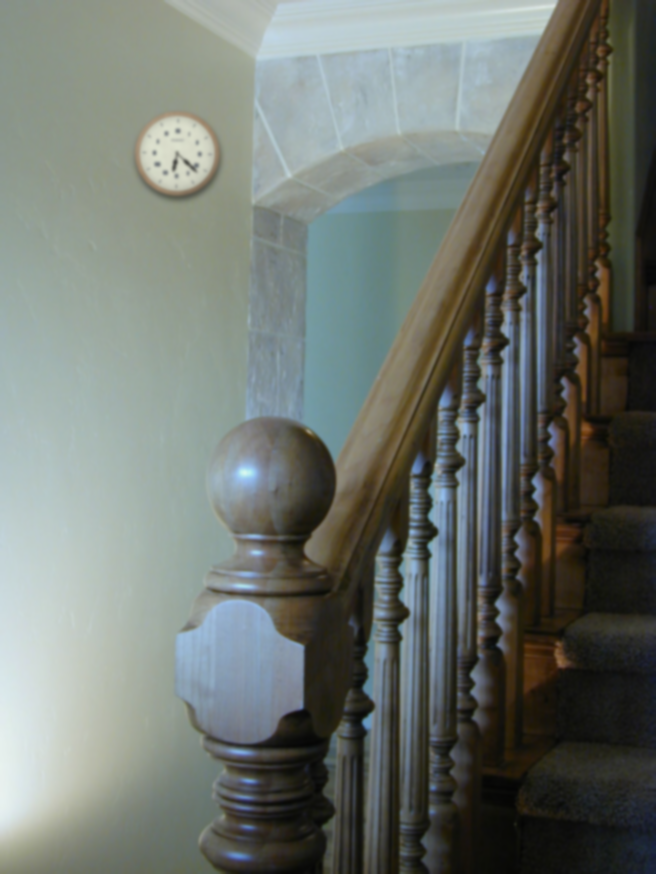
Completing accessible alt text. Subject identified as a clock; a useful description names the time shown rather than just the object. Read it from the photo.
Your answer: 6:22
